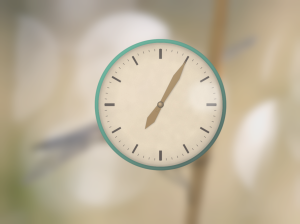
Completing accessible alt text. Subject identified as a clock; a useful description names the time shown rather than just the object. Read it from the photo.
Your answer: 7:05
